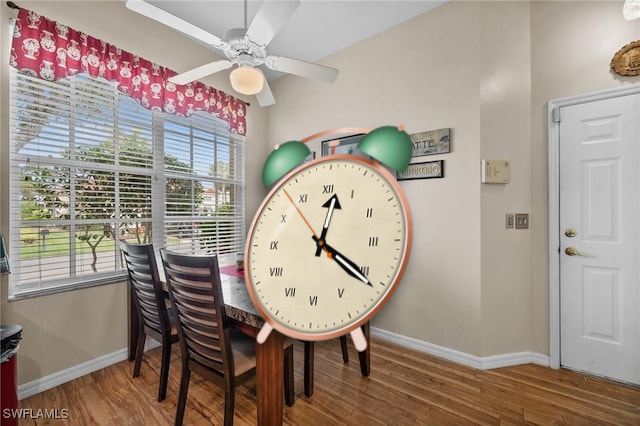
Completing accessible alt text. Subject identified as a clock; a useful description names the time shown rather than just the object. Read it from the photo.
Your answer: 12:20:53
